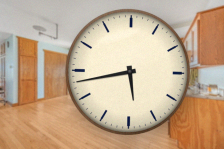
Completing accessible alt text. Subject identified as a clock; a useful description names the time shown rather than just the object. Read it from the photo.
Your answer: 5:43
